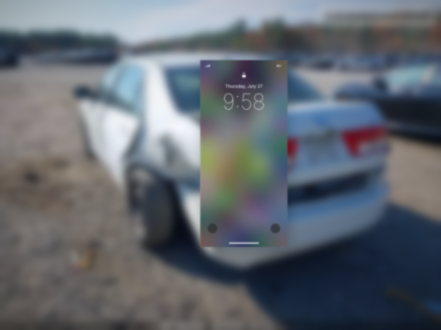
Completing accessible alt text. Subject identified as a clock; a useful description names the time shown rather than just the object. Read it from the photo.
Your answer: 9:58
